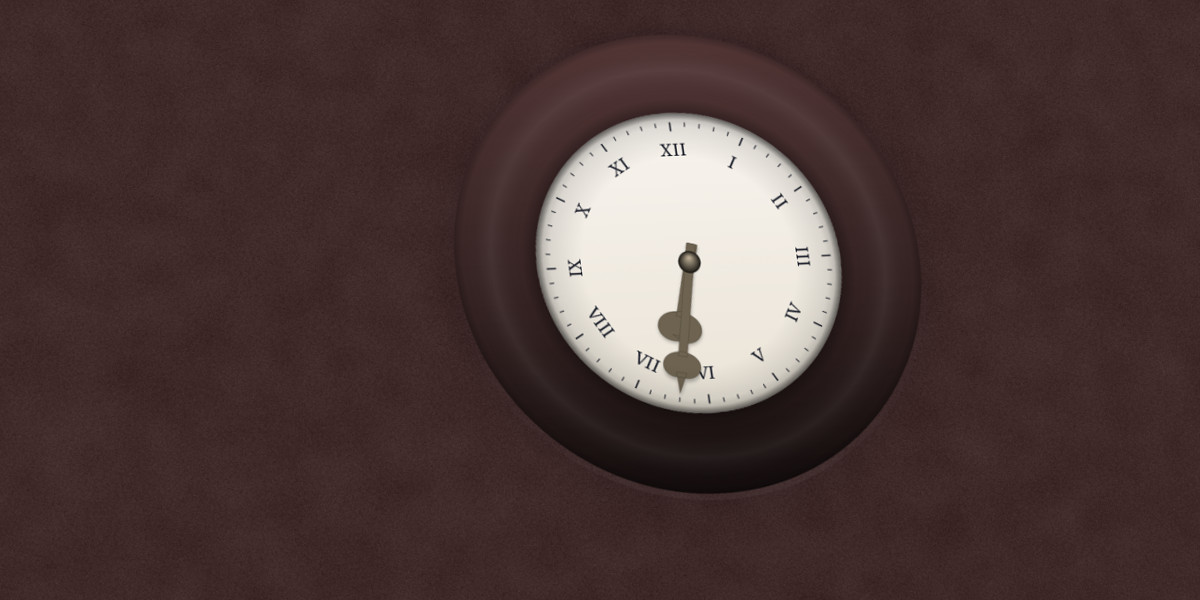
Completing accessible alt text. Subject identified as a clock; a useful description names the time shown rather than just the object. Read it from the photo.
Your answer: 6:32
